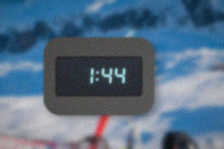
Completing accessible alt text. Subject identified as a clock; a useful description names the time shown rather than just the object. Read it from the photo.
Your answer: 1:44
